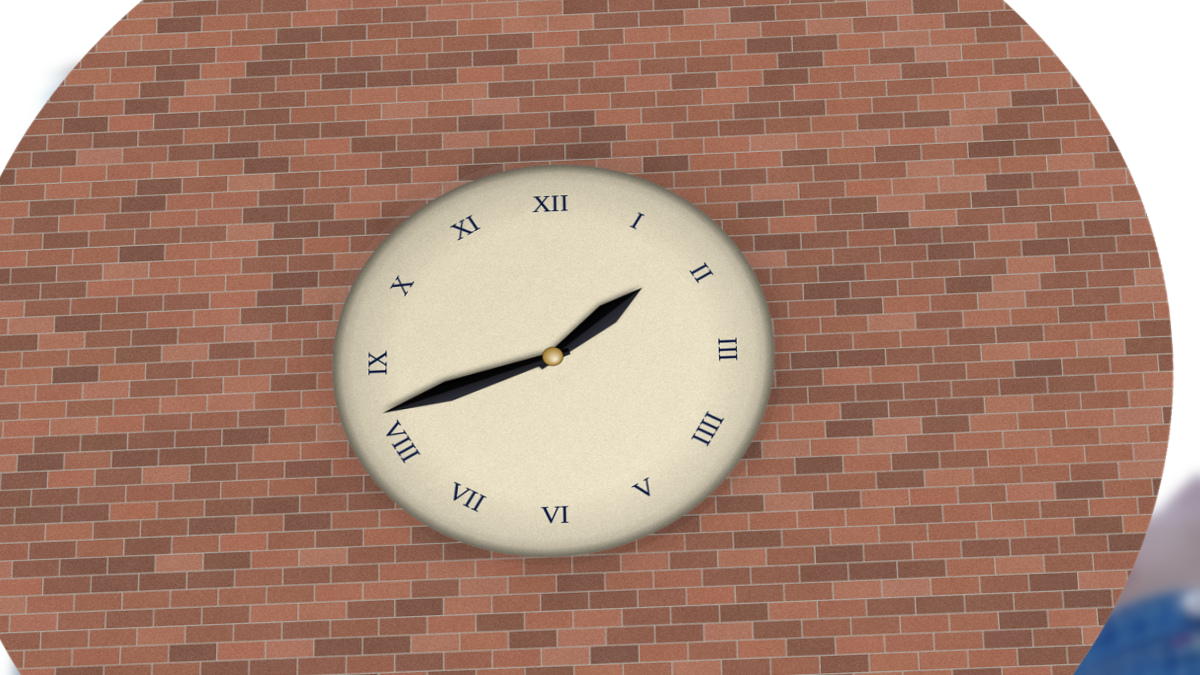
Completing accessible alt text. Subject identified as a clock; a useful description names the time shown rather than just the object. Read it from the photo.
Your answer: 1:42
